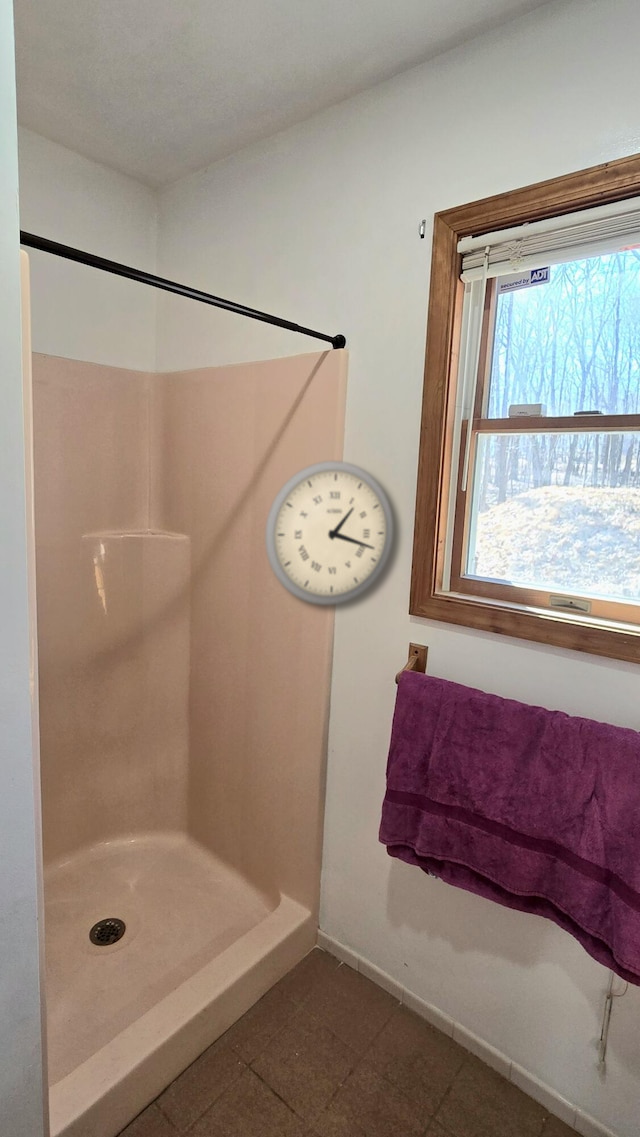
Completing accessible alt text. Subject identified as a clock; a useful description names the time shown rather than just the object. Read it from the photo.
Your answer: 1:18
